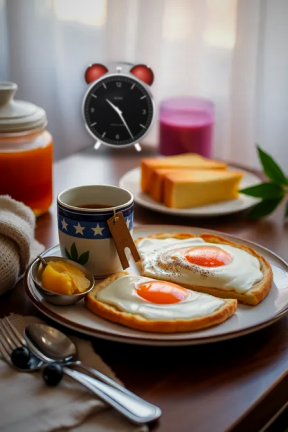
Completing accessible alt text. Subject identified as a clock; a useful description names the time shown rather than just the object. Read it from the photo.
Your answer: 10:25
